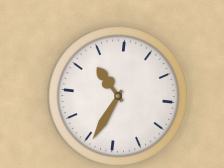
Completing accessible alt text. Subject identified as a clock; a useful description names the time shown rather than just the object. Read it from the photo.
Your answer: 10:34
